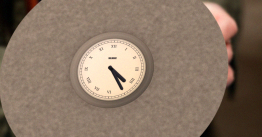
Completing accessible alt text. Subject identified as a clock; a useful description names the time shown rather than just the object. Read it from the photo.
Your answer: 4:25
